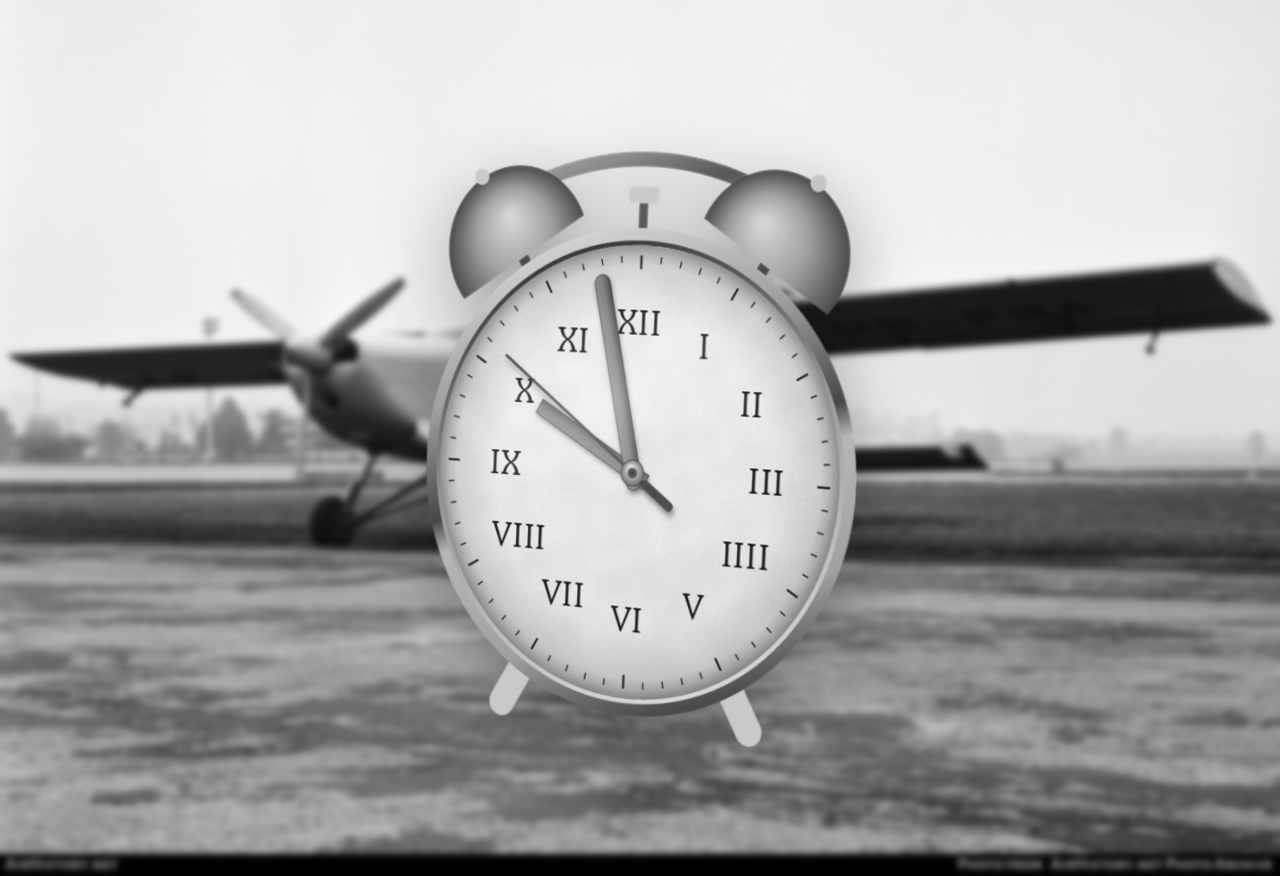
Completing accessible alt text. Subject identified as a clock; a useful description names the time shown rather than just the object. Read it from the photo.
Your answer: 9:57:51
